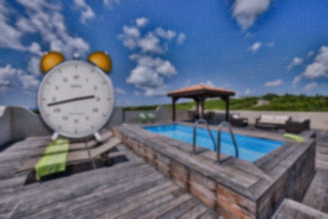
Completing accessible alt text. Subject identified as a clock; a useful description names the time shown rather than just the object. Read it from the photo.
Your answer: 2:43
